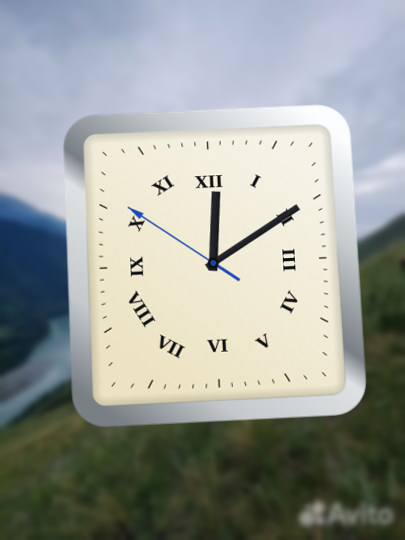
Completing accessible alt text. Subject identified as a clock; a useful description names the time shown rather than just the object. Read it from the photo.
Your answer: 12:09:51
